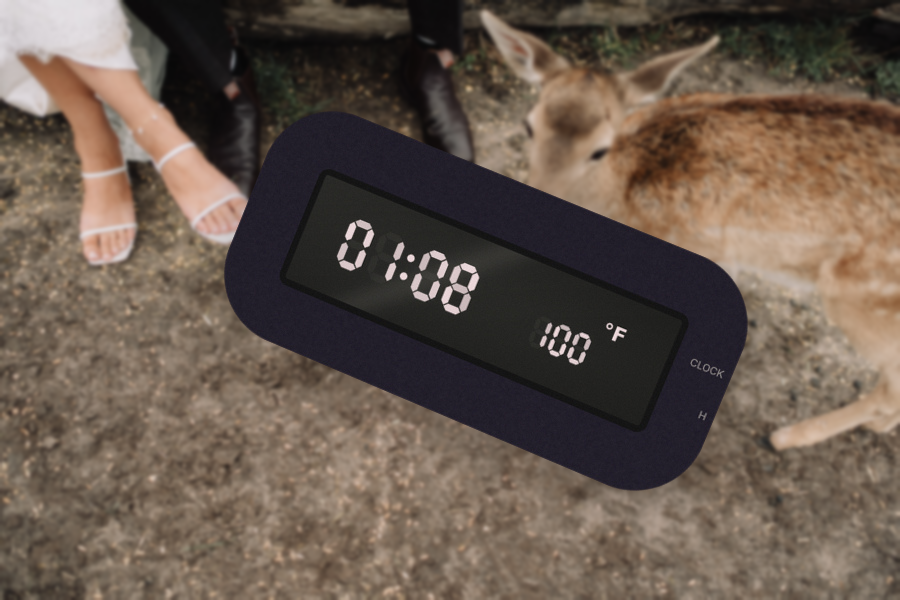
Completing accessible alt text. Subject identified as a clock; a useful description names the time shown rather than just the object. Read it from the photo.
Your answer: 1:08
